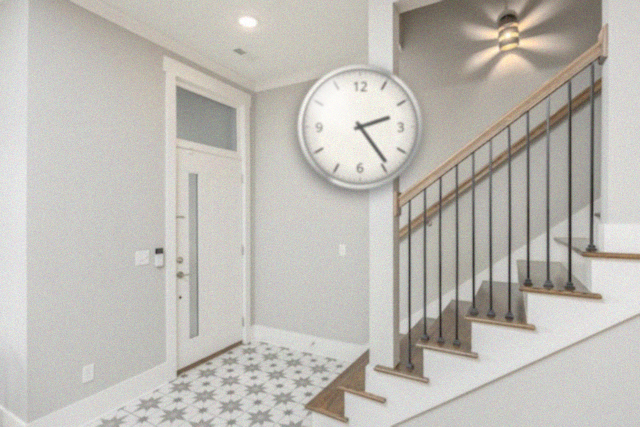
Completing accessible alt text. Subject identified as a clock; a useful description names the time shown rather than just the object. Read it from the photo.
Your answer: 2:24
